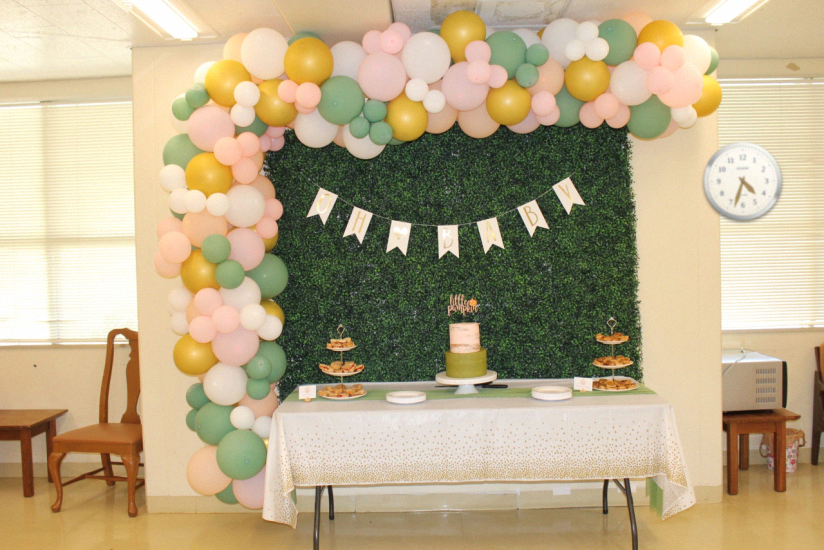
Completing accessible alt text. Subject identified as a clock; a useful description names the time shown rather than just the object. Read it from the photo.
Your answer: 4:33
